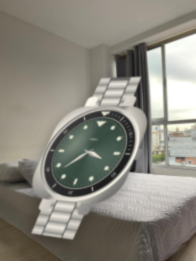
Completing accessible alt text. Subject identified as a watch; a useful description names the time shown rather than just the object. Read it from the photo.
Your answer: 3:38
